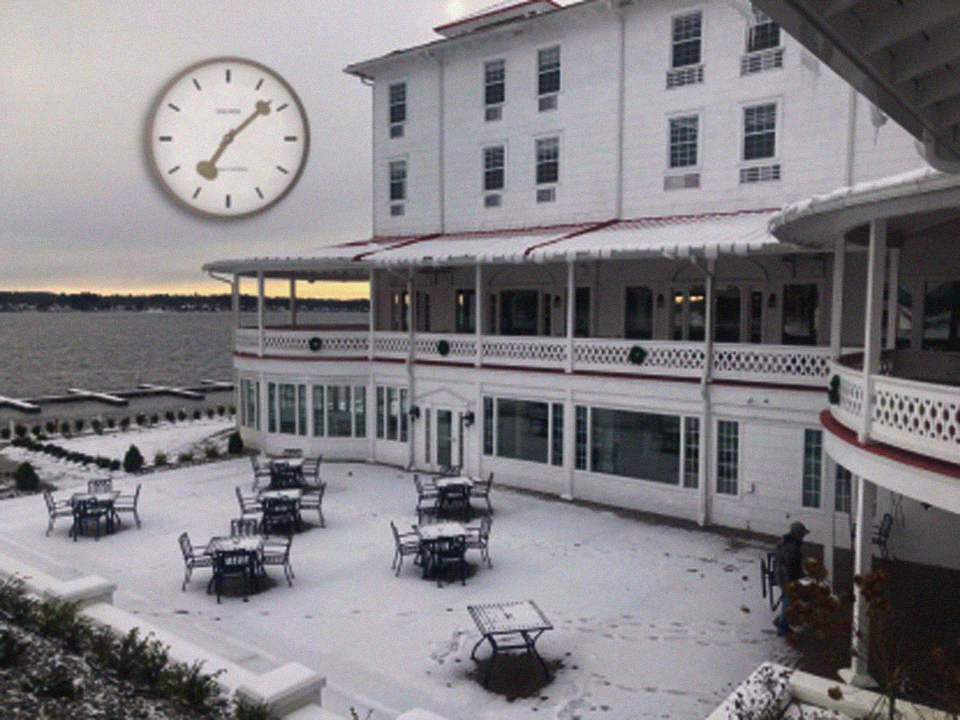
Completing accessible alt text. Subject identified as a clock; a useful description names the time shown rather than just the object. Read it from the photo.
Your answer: 7:08
